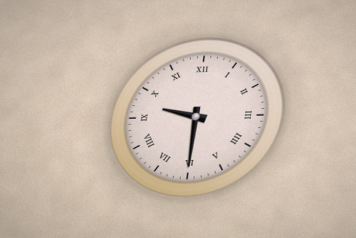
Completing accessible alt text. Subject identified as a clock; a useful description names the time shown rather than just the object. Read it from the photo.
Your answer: 9:30
